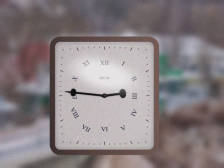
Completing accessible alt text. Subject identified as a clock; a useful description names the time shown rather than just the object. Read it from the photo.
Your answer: 2:46
